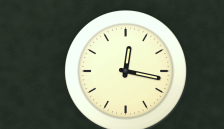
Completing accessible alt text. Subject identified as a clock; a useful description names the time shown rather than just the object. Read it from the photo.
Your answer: 12:17
